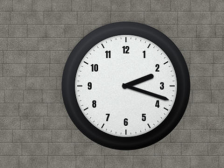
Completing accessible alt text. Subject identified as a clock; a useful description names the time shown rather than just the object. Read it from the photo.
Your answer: 2:18
